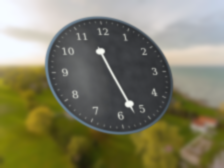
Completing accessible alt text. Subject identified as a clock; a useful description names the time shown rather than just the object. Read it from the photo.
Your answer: 11:27
